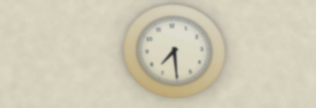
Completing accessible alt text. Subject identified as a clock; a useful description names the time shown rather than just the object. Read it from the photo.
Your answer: 7:30
